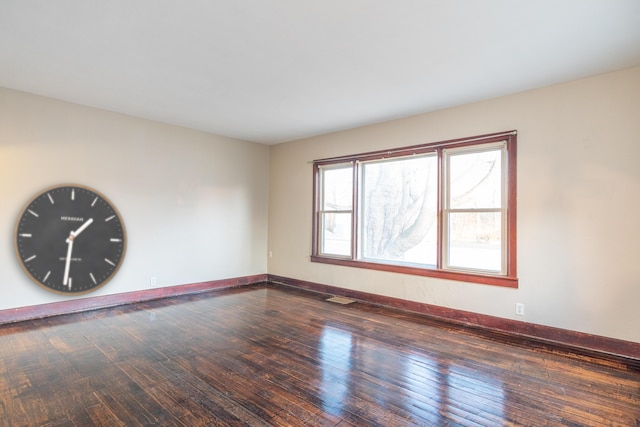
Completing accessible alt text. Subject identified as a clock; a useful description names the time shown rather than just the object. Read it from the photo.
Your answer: 1:31
